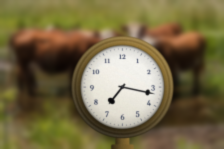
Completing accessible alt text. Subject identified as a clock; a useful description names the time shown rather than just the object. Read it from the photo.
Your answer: 7:17
